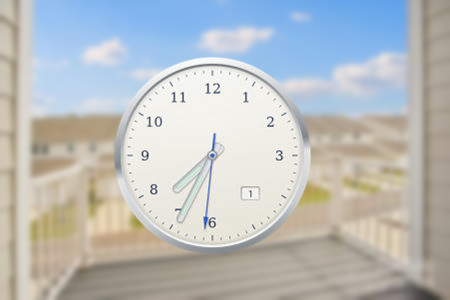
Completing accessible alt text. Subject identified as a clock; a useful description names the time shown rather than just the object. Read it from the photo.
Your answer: 7:34:31
